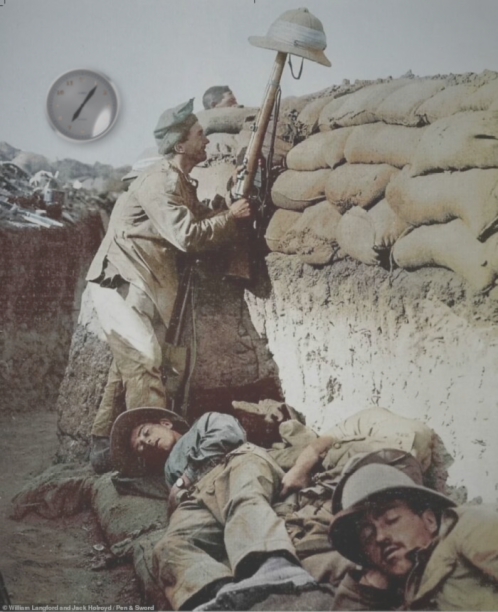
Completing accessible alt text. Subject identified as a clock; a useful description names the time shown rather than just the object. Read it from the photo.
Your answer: 7:06
